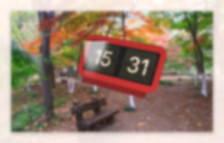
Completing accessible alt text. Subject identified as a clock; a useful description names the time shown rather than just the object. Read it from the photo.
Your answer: 15:31
